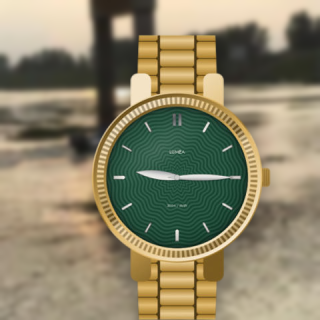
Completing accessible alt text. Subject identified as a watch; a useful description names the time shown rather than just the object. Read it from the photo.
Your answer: 9:15
